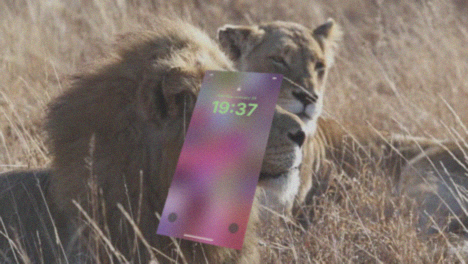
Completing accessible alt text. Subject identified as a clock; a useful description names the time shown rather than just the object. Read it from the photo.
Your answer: 19:37
